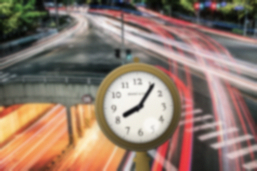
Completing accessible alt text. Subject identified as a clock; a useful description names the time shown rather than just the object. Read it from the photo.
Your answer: 8:06
